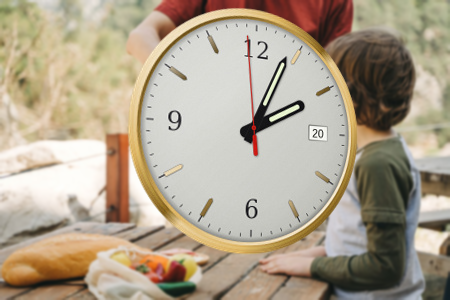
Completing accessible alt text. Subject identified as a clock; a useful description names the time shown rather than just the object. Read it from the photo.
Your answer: 2:03:59
